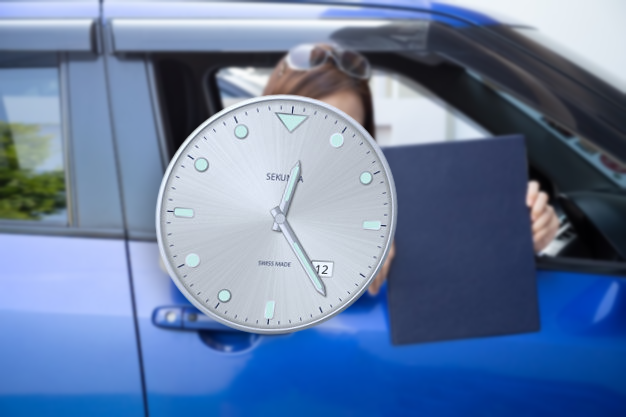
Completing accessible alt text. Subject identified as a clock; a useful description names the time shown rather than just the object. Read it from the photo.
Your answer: 12:24
